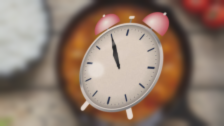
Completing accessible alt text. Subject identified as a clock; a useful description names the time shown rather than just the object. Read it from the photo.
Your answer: 10:55
